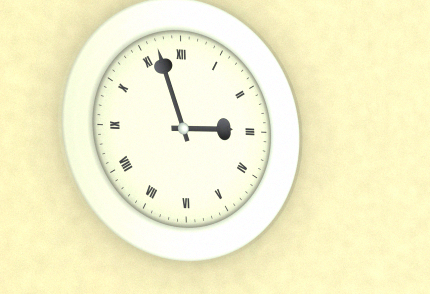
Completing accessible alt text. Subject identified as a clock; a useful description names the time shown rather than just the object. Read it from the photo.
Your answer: 2:57
